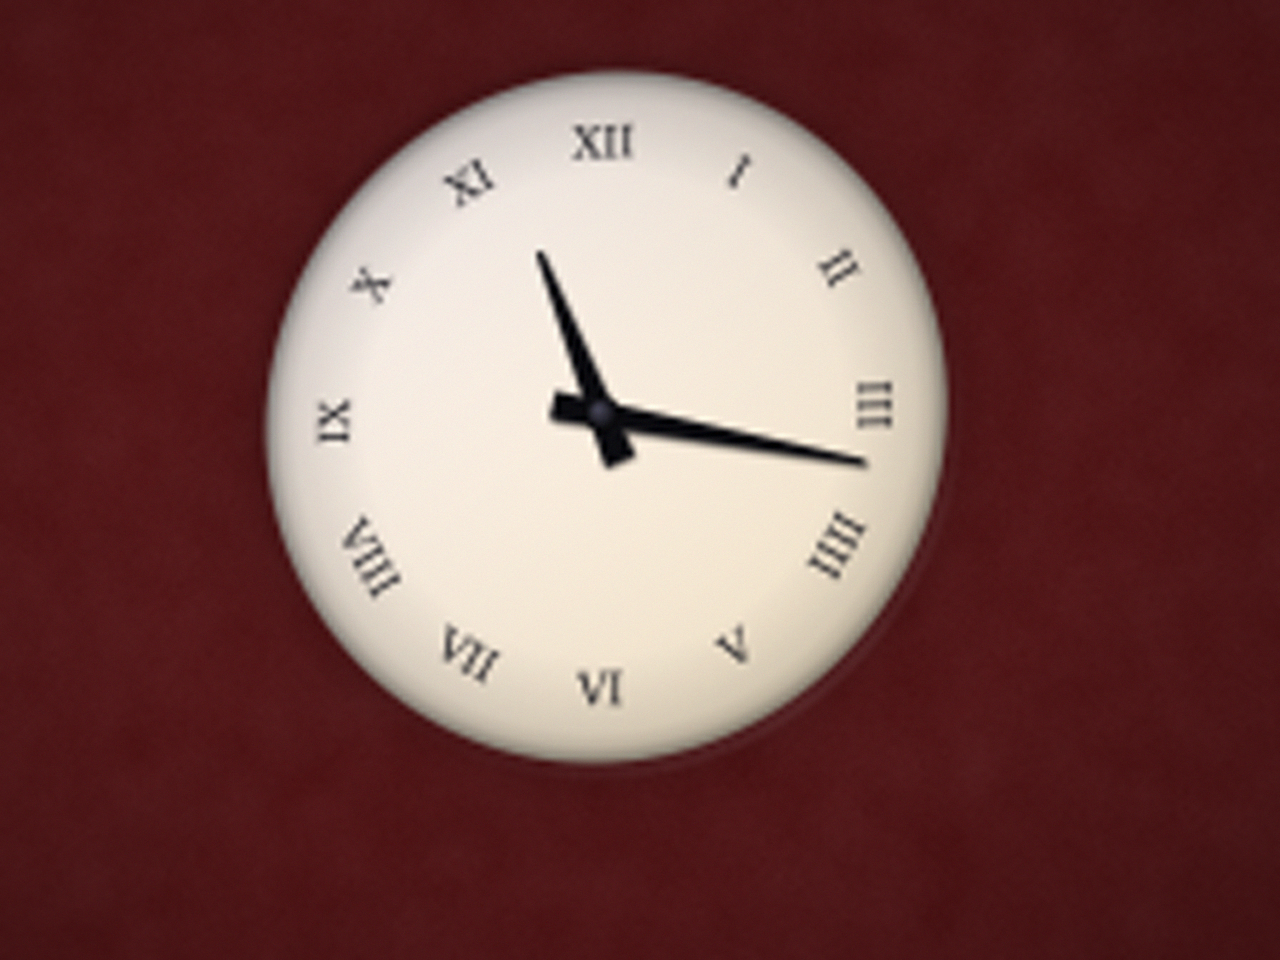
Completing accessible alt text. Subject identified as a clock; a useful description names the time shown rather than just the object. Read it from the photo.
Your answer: 11:17
